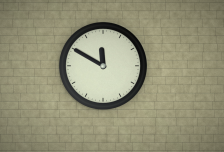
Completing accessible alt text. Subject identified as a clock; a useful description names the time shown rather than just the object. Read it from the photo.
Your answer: 11:50
